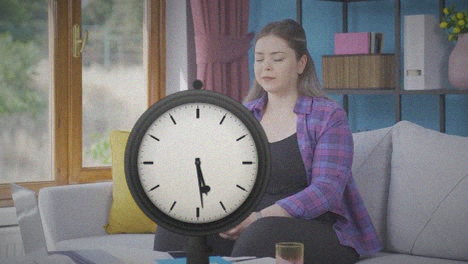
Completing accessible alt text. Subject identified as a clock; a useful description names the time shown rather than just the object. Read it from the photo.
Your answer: 5:29
